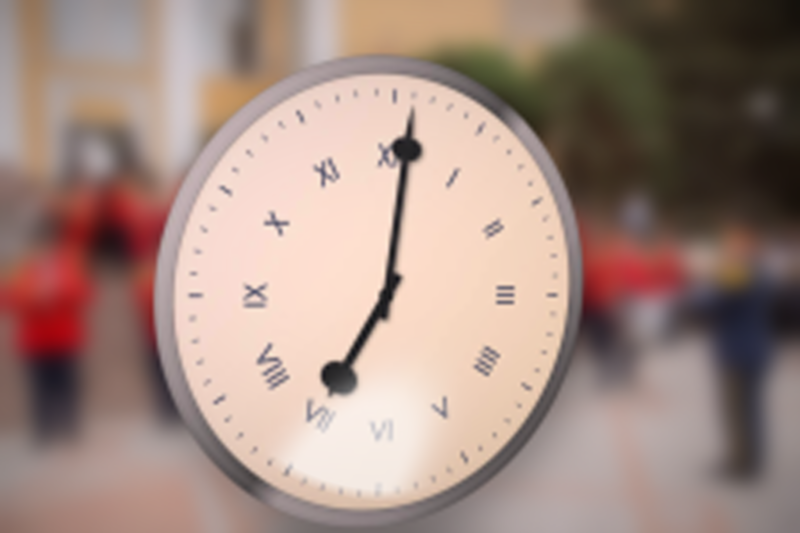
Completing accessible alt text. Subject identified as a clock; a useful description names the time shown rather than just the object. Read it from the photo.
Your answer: 7:01
